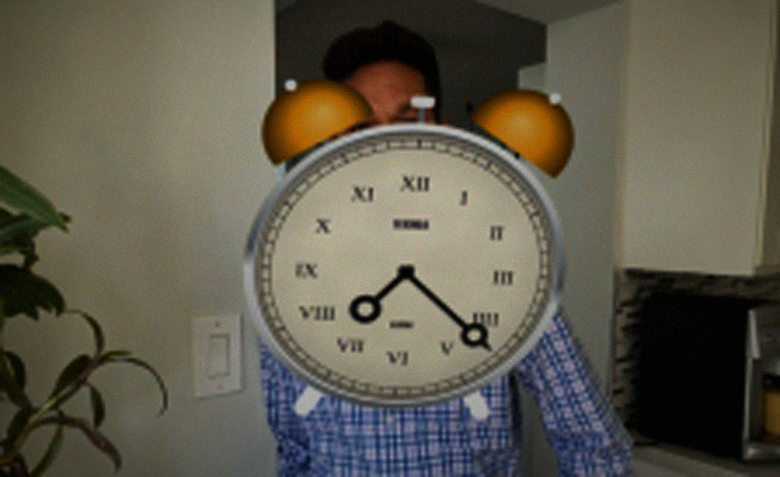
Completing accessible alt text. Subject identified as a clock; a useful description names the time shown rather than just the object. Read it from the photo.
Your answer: 7:22
